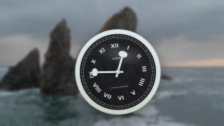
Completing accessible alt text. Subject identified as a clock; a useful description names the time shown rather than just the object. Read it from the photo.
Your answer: 12:46
